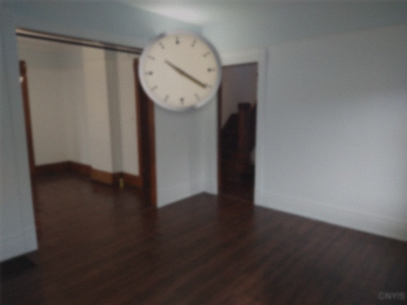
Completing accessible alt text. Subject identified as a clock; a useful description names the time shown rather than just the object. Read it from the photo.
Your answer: 10:21
